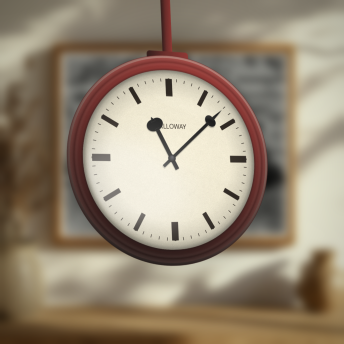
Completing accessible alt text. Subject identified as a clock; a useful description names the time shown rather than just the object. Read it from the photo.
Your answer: 11:08
